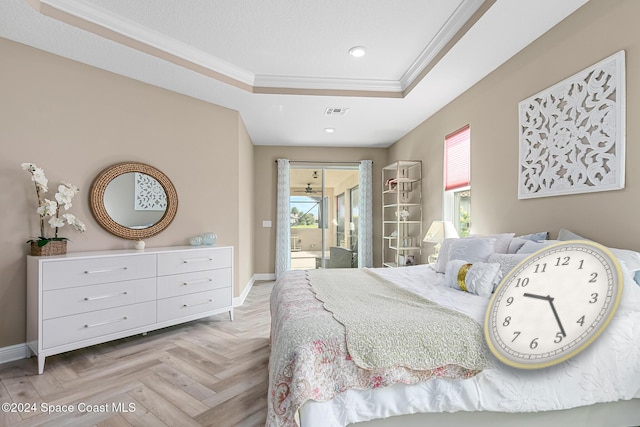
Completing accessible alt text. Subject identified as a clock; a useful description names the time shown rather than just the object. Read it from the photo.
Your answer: 9:24
